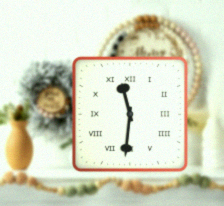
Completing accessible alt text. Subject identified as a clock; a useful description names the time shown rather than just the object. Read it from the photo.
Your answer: 11:31
